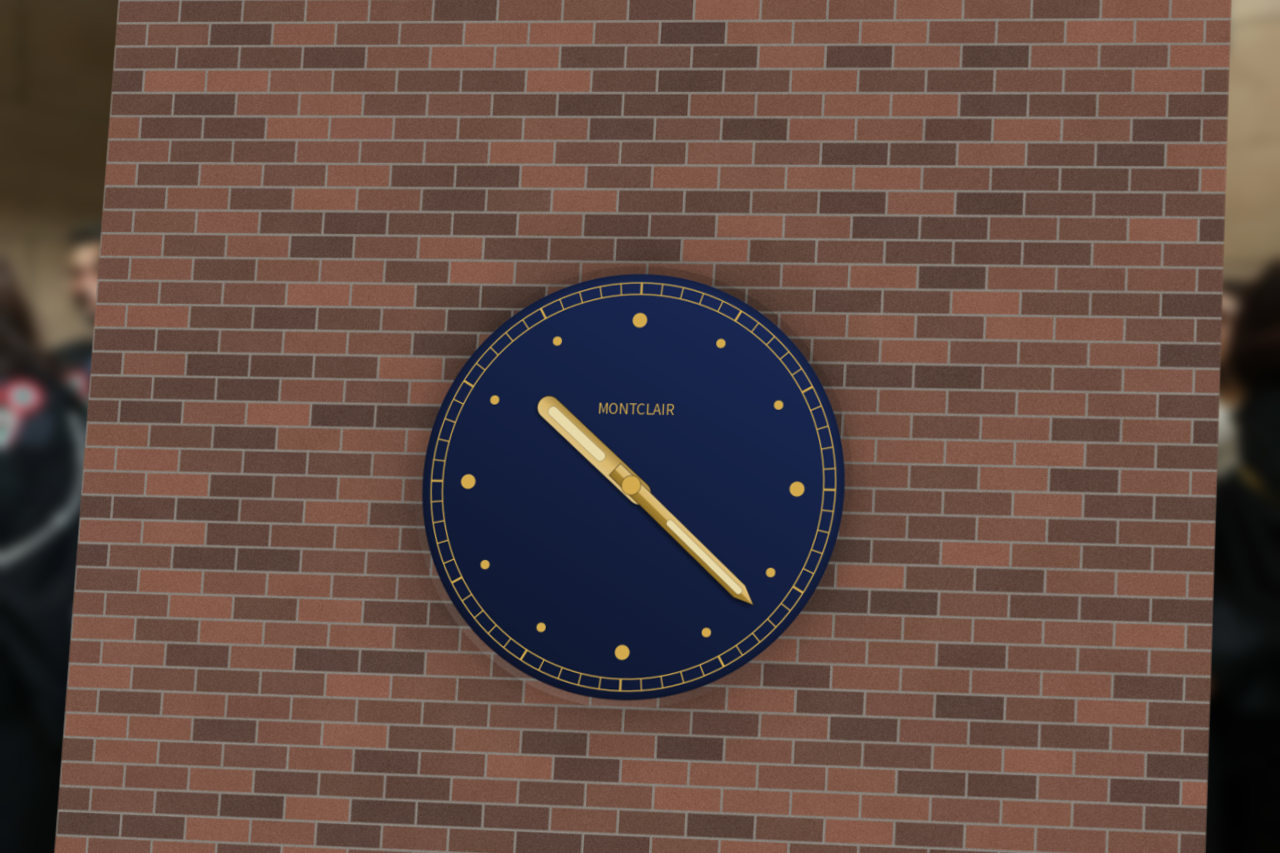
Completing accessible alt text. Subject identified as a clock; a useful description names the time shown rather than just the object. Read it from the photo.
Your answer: 10:22
